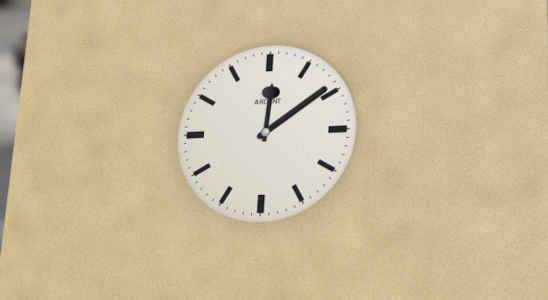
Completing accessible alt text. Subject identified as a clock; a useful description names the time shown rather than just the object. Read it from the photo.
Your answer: 12:09
